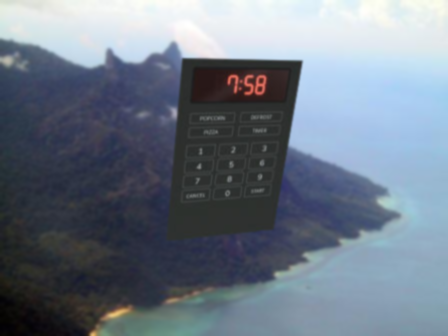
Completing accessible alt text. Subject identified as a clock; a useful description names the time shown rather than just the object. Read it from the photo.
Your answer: 7:58
